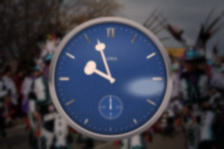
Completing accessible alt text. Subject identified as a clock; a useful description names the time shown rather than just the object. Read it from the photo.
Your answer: 9:57
